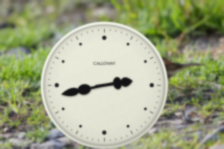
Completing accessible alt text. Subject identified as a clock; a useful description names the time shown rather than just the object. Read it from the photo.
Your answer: 2:43
